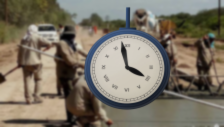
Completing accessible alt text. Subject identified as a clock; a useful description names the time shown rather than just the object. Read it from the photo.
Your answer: 3:58
